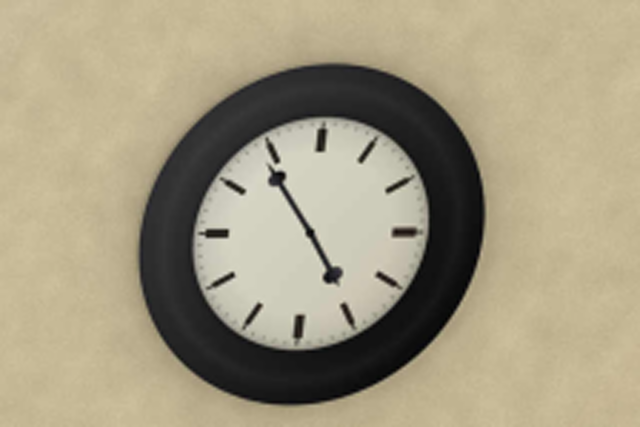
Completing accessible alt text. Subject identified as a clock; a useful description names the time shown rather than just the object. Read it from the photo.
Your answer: 4:54
